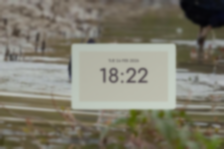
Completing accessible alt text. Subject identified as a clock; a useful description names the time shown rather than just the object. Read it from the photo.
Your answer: 18:22
